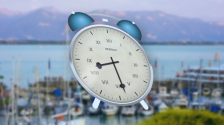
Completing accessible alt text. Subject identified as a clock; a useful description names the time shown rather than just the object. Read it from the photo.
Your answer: 8:28
